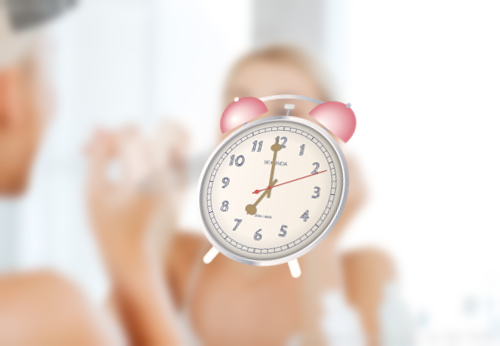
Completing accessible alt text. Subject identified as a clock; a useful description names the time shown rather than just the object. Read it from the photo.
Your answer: 6:59:11
